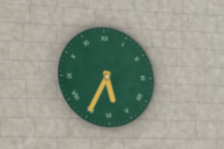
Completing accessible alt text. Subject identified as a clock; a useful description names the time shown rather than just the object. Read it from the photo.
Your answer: 5:35
